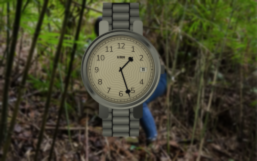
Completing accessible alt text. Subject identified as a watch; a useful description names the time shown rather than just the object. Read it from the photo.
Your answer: 1:27
